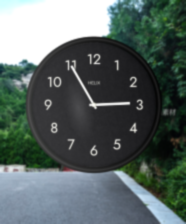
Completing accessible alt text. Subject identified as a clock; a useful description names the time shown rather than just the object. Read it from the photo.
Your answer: 2:55
